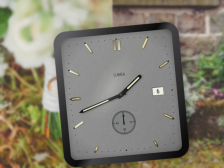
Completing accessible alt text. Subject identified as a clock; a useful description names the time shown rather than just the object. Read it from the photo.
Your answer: 1:42
